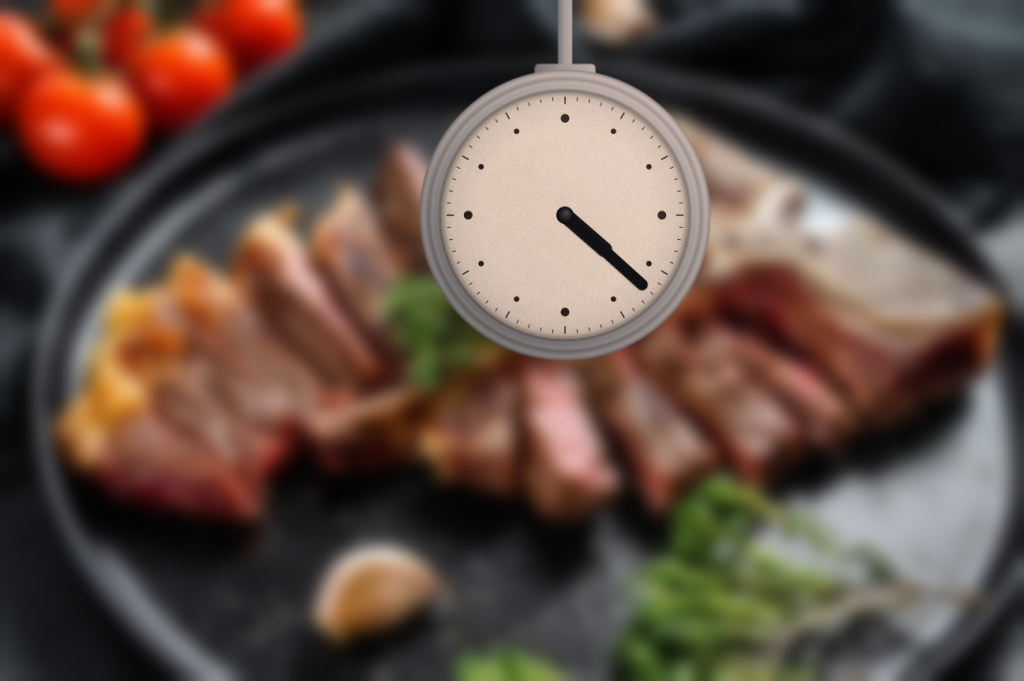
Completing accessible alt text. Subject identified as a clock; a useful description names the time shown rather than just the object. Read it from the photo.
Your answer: 4:22
